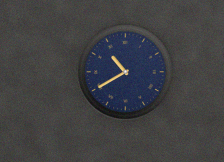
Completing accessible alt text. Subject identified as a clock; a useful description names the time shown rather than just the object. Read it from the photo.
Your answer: 10:40
